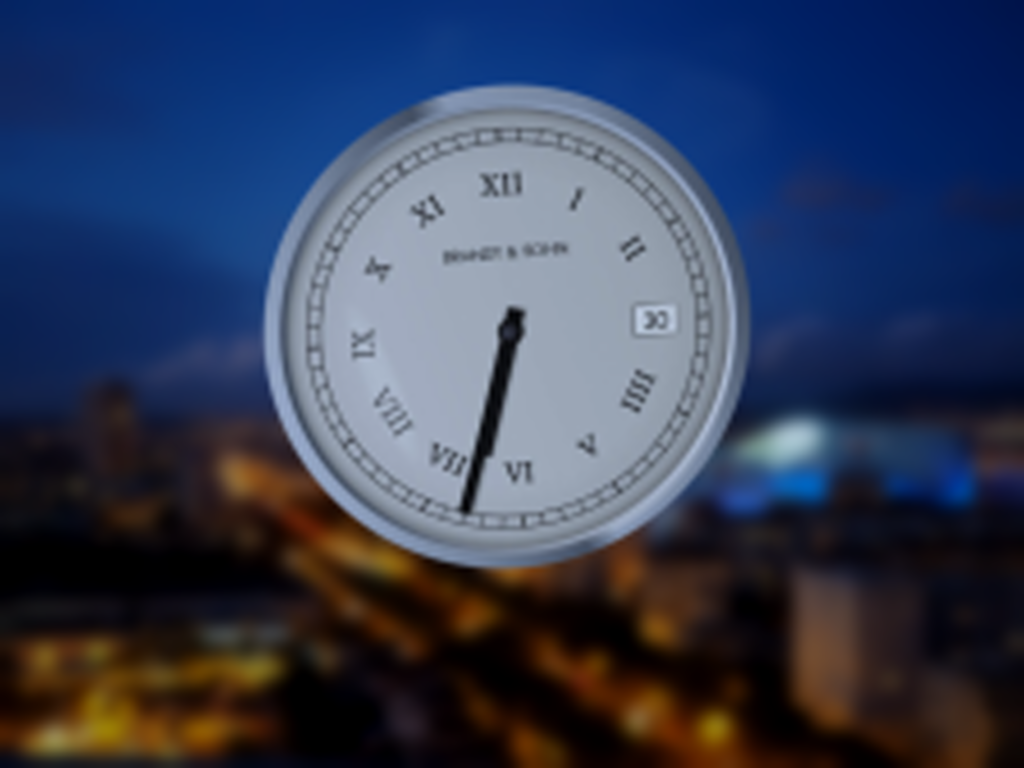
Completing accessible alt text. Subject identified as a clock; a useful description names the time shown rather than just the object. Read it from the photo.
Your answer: 6:33
